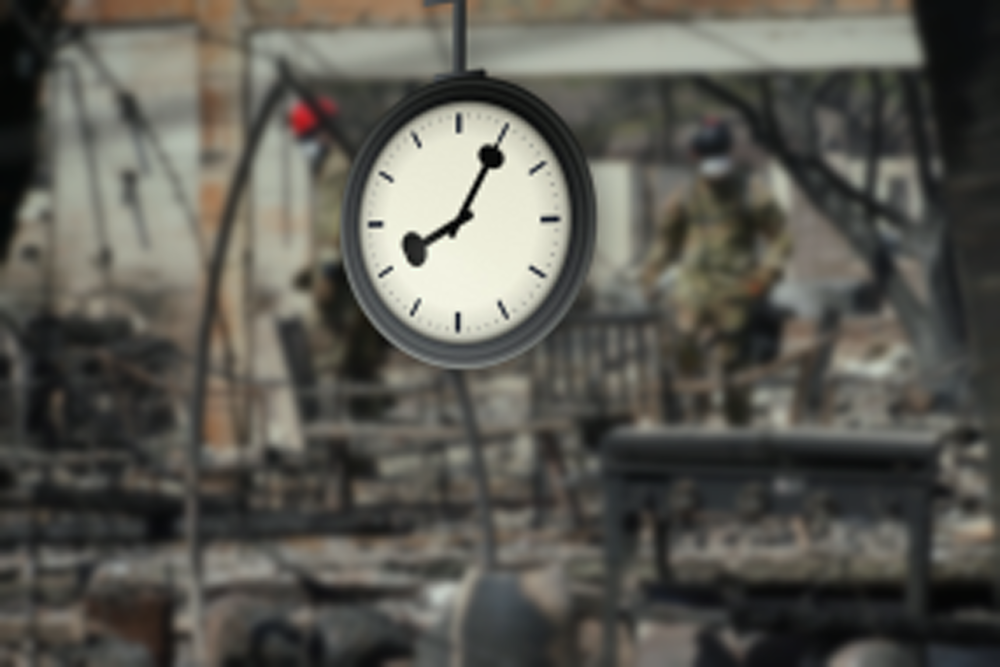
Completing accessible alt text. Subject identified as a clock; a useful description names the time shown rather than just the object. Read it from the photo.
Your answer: 8:05
